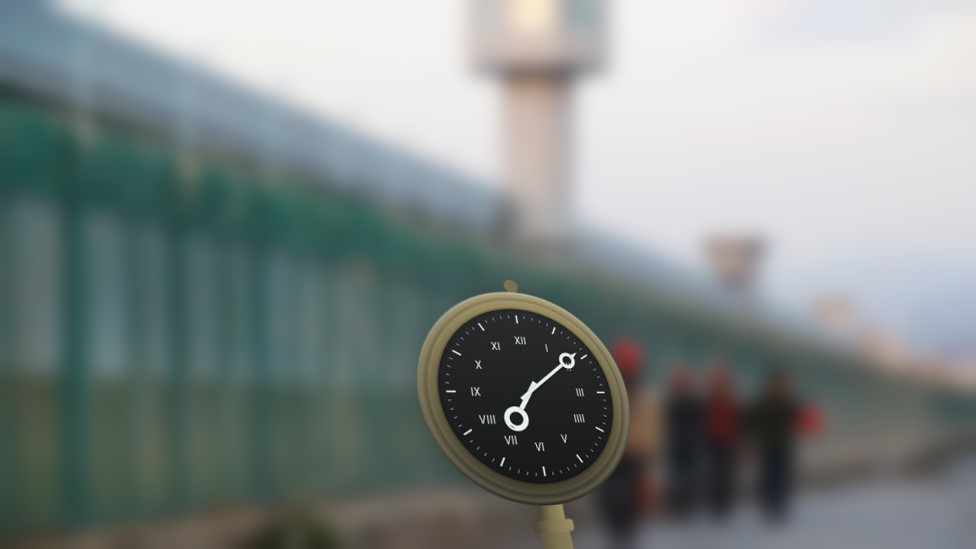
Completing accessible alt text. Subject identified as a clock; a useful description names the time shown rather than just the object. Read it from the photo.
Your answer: 7:09
